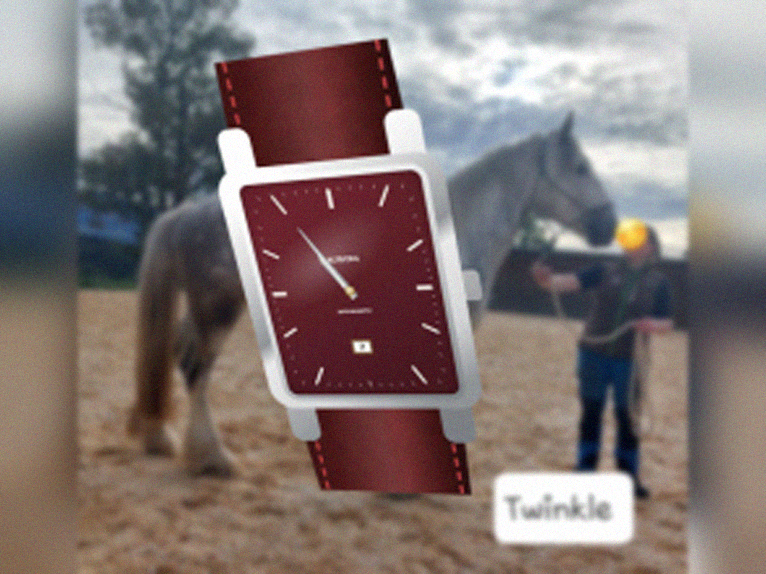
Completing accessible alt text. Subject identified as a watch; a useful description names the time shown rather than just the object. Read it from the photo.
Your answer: 10:55
